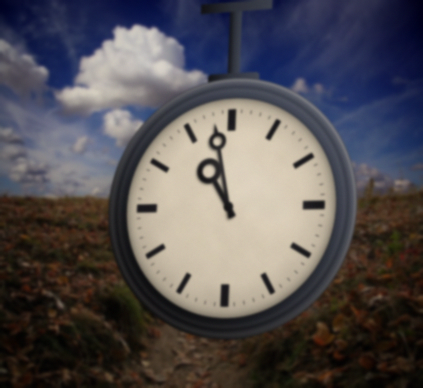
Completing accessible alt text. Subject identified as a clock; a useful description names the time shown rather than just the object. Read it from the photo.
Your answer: 10:58
